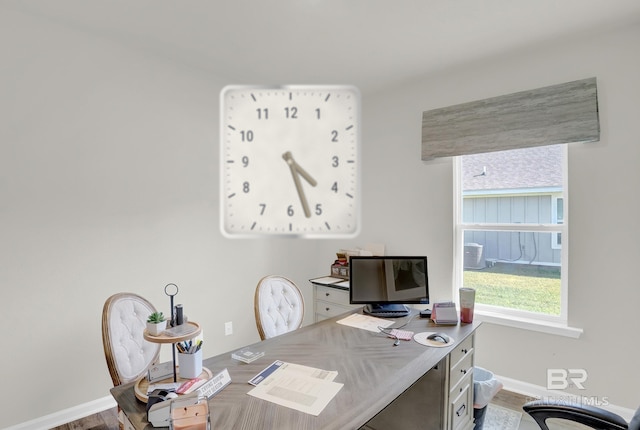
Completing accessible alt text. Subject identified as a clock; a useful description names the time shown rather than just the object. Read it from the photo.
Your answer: 4:27
